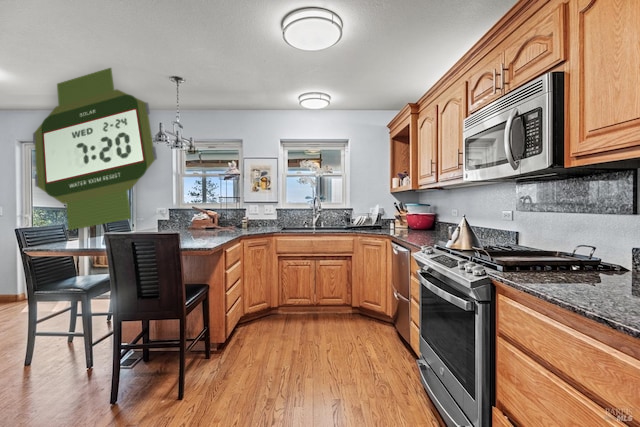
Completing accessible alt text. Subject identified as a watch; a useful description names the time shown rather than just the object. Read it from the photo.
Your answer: 7:20
